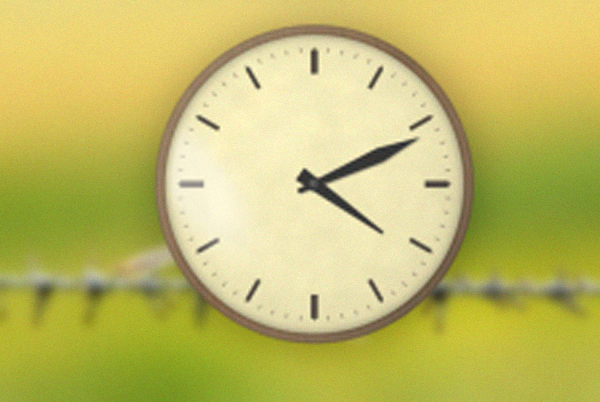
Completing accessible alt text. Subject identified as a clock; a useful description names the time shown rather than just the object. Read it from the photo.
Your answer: 4:11
